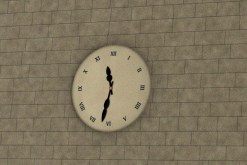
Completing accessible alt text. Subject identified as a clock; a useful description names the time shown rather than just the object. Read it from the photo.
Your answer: 11:32
